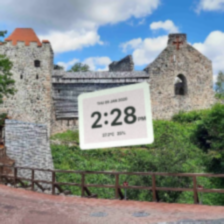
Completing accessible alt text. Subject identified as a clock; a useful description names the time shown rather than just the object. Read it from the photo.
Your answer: 2:28
